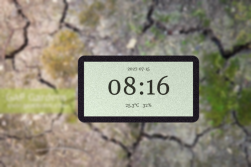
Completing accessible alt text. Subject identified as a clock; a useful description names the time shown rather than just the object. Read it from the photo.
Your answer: 8:16
